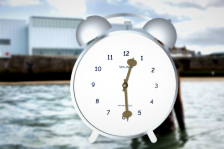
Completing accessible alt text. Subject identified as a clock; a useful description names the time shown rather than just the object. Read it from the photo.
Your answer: 12:29
